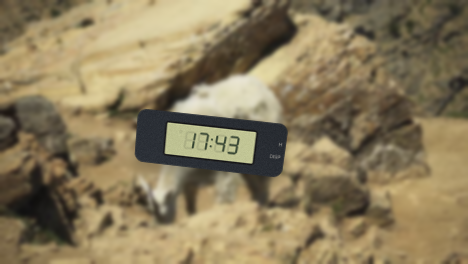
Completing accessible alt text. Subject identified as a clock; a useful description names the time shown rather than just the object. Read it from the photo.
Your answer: 17:43
